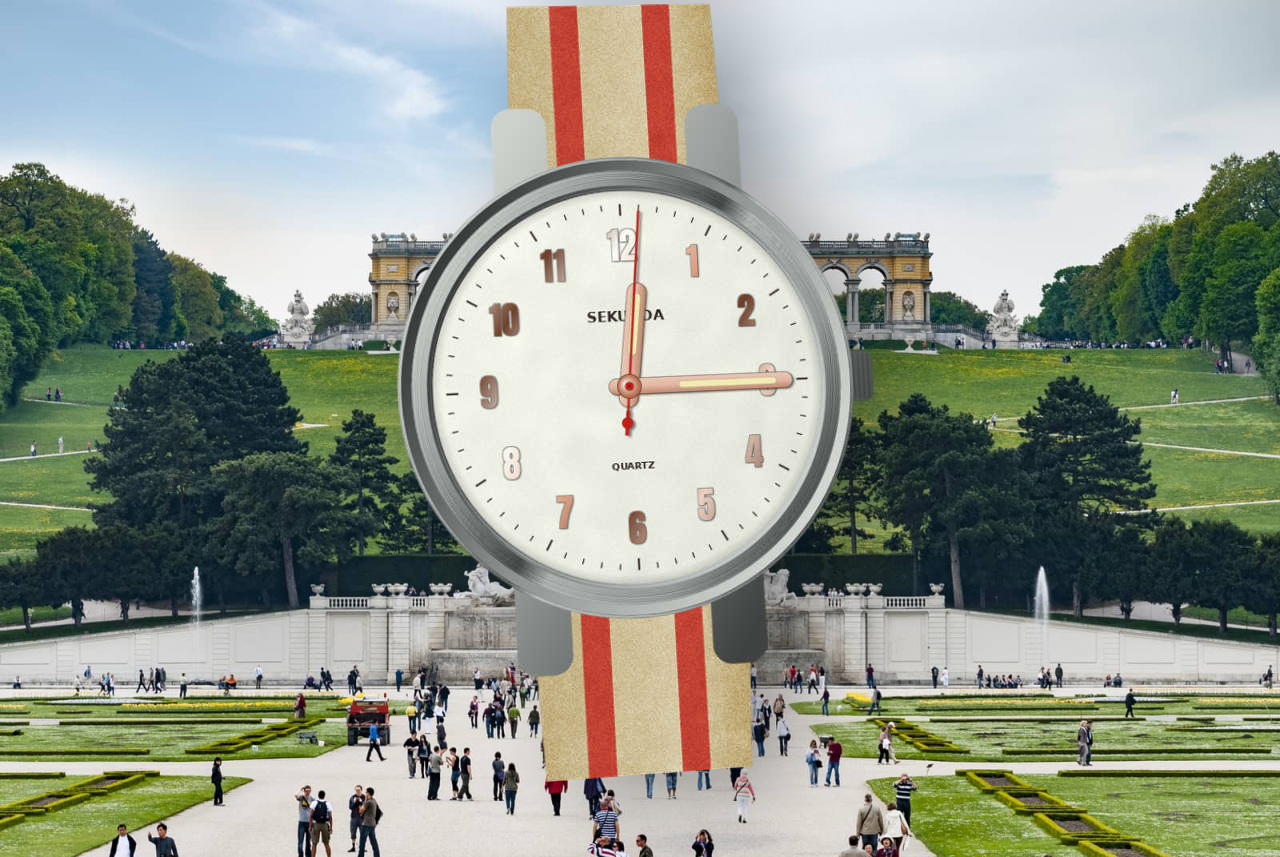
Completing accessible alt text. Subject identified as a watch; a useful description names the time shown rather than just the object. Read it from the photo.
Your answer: 12:15:01
